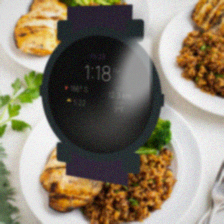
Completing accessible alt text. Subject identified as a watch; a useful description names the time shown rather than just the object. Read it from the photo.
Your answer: 1:18
